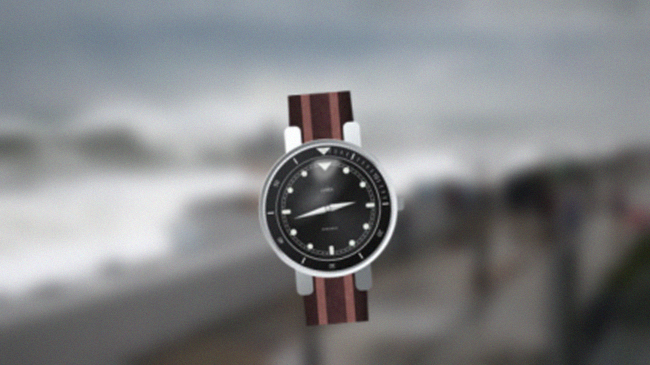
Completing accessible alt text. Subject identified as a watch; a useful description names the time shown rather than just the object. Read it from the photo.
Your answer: 2:43
